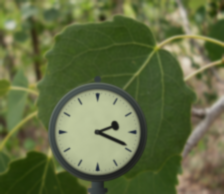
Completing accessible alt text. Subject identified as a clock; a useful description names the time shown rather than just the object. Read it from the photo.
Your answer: 2:19
